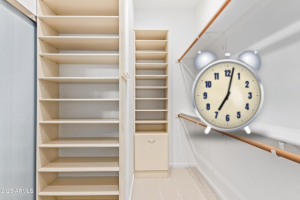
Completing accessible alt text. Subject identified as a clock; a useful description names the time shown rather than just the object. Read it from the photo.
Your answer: 7:02
